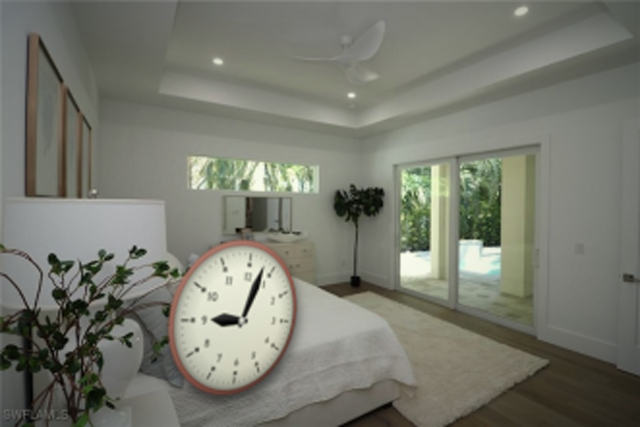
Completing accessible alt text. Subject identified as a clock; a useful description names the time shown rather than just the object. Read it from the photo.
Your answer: 9:03
